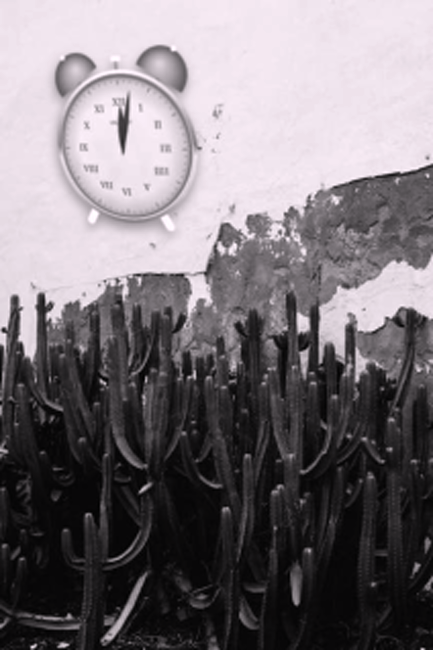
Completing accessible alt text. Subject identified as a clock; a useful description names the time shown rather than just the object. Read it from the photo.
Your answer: 12:02
